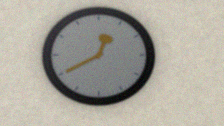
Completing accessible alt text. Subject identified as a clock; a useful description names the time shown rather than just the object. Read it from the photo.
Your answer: 12:40
